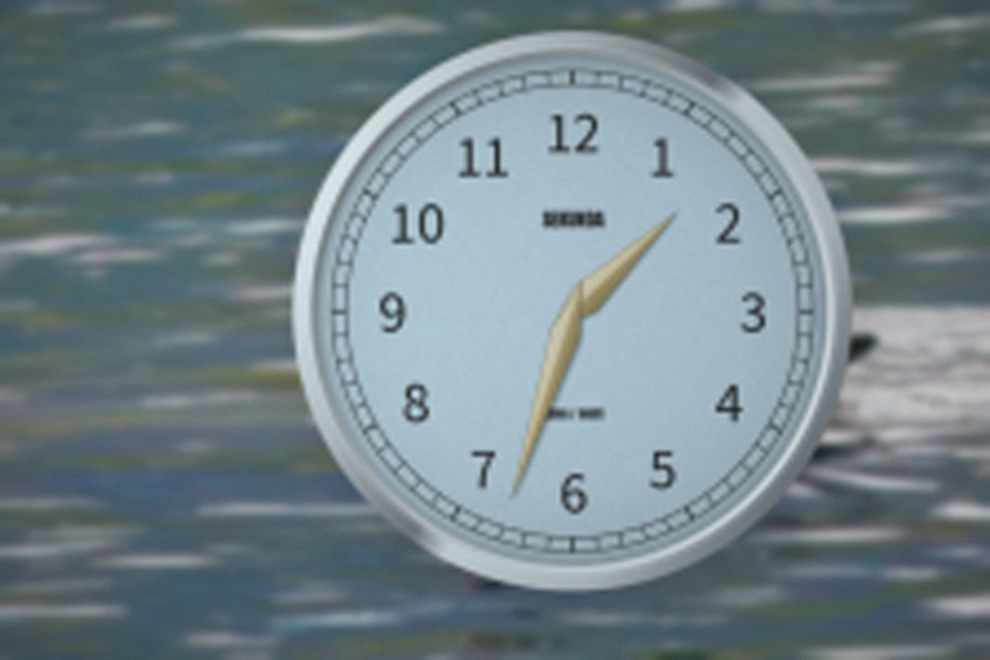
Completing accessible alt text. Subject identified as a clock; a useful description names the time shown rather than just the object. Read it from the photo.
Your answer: 1:33
